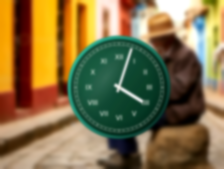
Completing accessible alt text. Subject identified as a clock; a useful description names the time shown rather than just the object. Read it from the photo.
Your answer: 4:03
